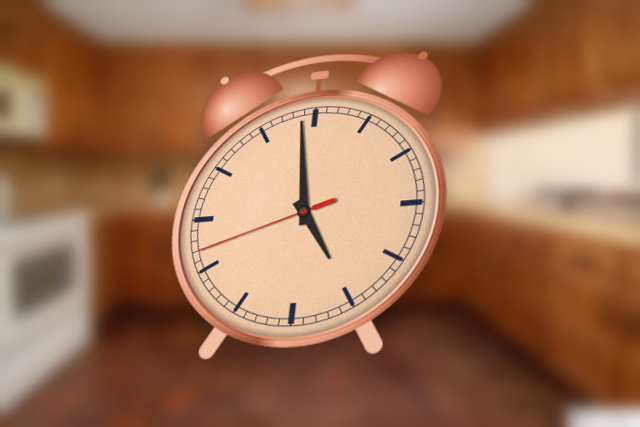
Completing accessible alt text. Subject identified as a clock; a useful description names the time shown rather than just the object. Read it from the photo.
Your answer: 4:58:42
